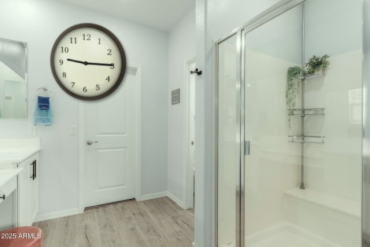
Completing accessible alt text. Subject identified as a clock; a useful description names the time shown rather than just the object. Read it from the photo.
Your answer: 9:15
